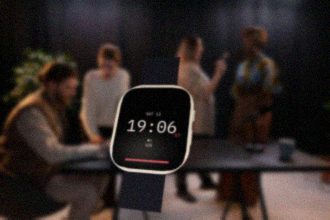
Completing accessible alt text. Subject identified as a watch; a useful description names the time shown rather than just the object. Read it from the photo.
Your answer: 19:06
